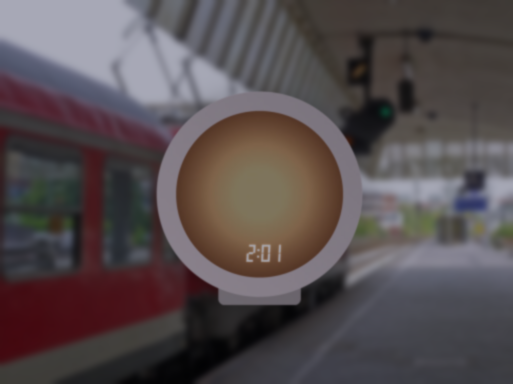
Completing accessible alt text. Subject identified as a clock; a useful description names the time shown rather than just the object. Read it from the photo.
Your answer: 2:01
